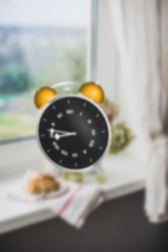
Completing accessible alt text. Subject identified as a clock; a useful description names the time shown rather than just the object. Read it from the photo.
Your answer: 8:47
